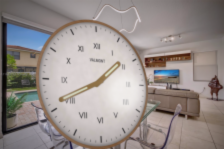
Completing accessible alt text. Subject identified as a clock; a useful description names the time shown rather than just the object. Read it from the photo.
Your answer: 1:41
